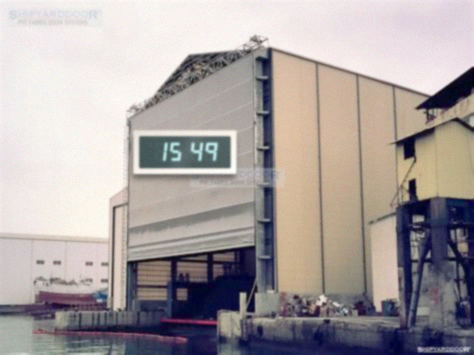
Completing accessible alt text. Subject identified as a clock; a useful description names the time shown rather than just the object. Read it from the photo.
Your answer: 15:49
